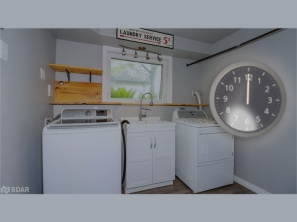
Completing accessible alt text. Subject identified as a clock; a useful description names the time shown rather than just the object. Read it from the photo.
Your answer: 12:00
